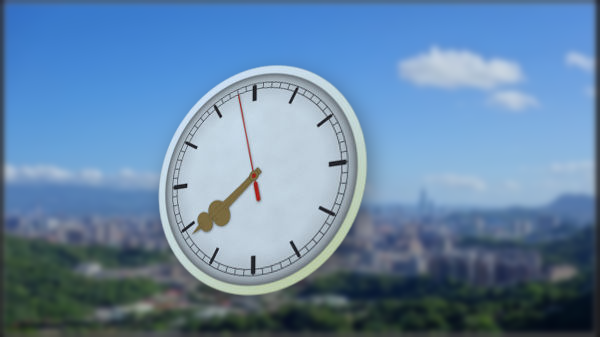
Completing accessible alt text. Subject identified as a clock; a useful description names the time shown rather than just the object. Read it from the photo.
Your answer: 7:38:58
